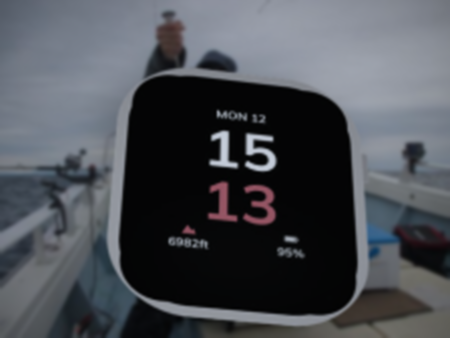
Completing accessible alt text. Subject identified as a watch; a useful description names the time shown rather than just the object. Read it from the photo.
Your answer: 15:13
